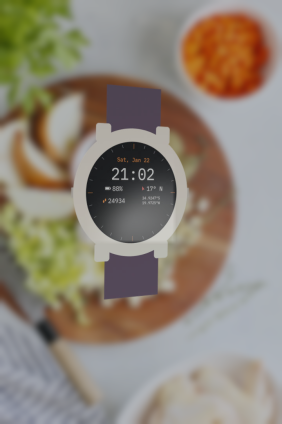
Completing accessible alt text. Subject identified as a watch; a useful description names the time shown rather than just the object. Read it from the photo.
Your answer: 21:02
